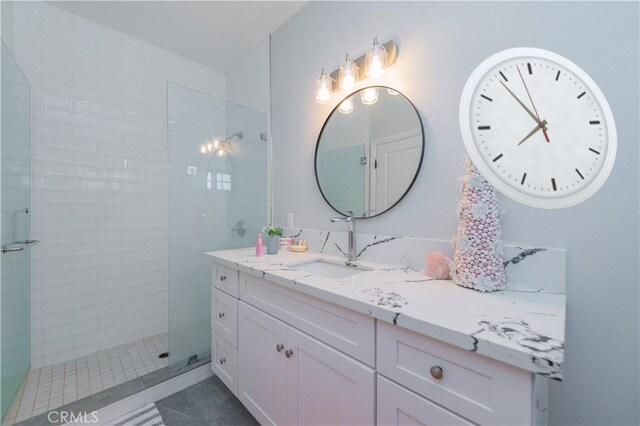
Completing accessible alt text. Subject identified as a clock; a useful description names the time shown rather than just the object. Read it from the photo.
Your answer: 7:53:58
